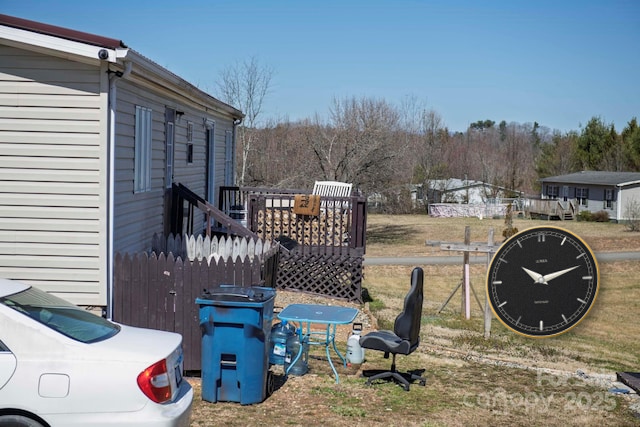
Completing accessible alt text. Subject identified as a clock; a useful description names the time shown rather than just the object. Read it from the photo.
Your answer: 10:12
